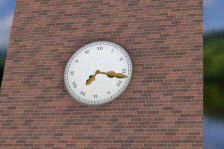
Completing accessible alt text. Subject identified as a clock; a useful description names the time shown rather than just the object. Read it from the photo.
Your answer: 7:17
